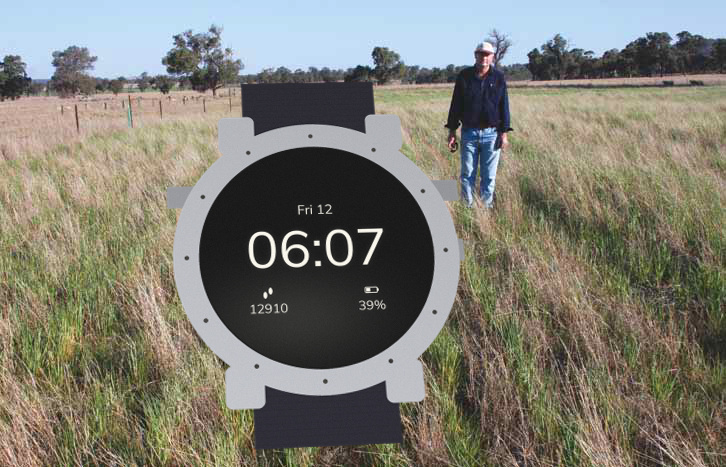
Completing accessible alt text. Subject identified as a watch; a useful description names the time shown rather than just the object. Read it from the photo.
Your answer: 6:07
